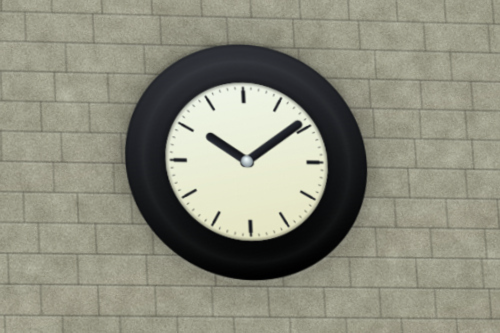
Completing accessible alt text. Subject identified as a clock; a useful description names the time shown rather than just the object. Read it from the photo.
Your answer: 10:09
